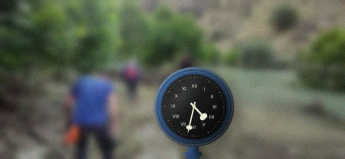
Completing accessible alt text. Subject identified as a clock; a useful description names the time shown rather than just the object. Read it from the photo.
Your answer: 4:32
